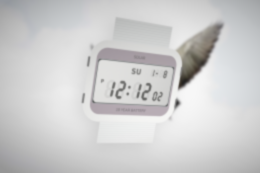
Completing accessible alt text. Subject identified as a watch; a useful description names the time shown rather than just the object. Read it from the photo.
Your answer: 12:12
